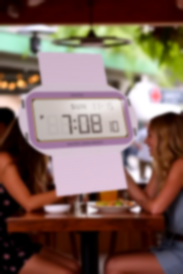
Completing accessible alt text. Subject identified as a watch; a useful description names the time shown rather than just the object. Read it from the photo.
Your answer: 7:08
